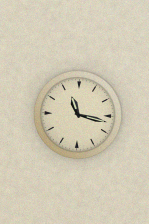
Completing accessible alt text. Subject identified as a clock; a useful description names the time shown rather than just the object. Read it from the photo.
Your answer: 11:17
